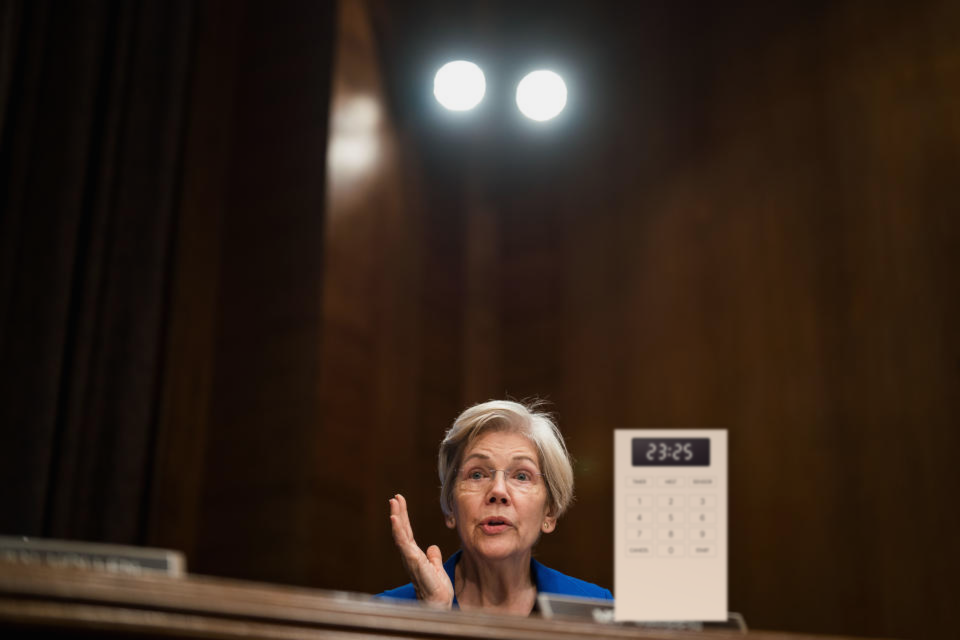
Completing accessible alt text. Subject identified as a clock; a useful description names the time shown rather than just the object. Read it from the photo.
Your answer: 23:25
